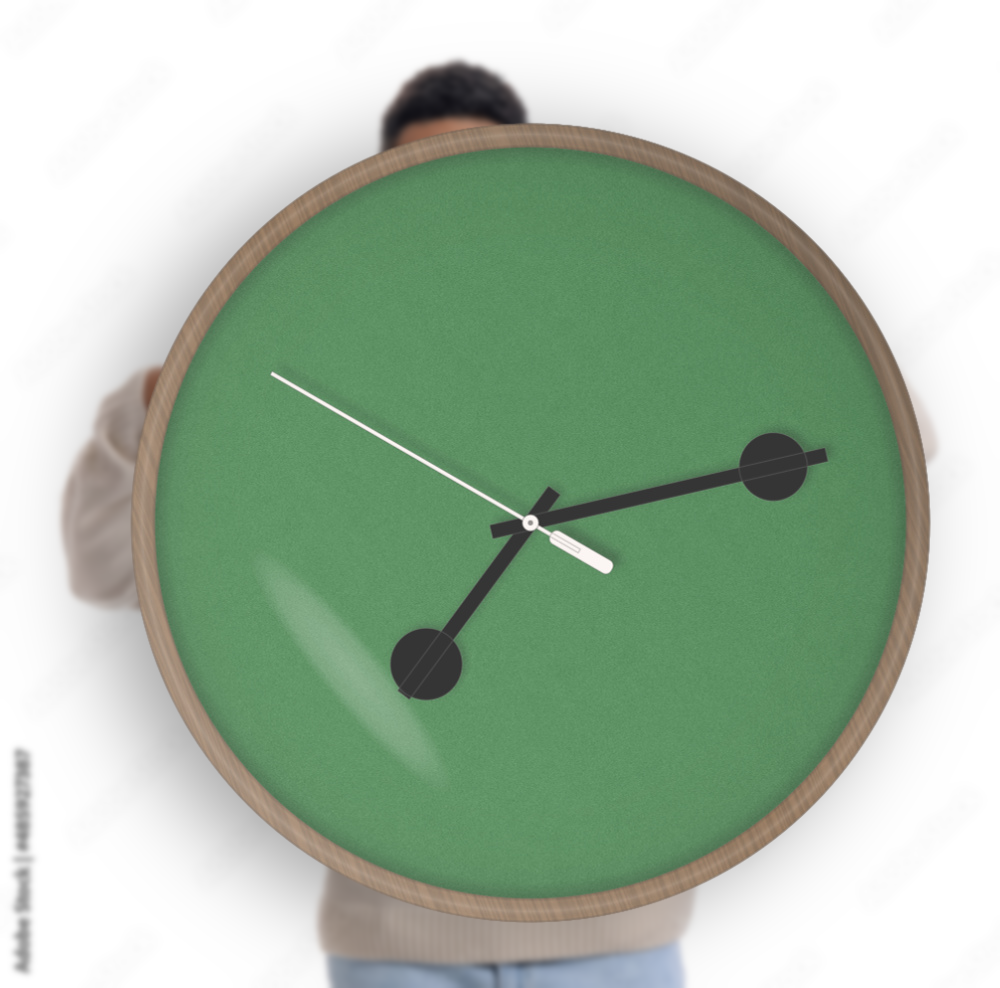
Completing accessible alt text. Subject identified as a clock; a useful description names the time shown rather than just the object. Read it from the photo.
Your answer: 7:12:50
